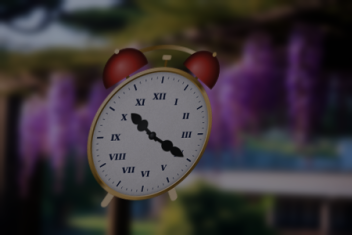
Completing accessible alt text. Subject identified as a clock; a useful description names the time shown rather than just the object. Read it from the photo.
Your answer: 10:20
